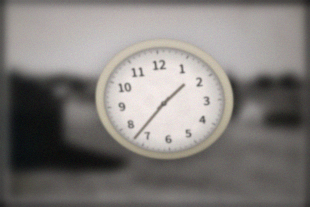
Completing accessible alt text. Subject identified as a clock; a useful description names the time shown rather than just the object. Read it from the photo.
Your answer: 1:37
